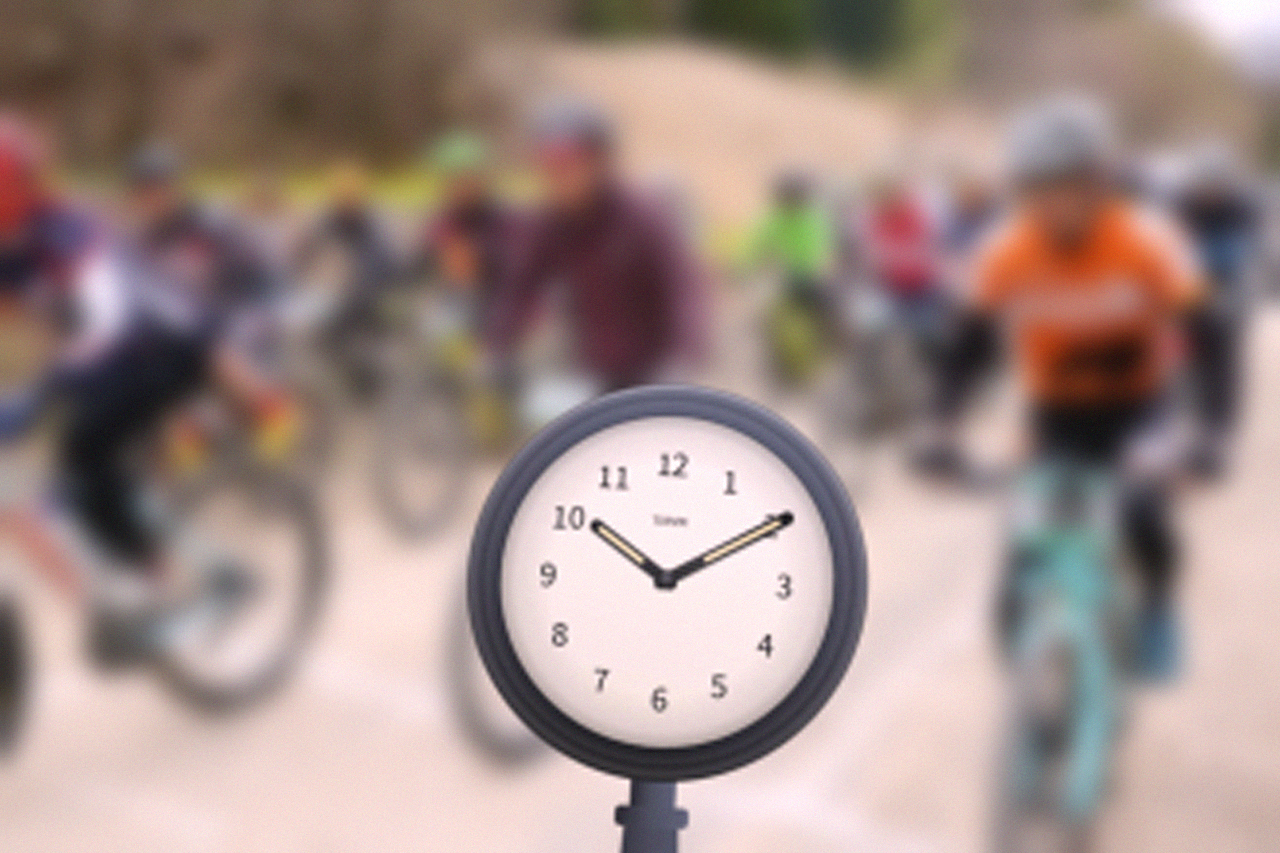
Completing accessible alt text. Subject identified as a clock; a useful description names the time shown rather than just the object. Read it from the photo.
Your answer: 10:10
